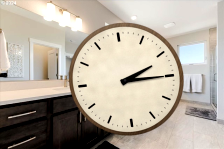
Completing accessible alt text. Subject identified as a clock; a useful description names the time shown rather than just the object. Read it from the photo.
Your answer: 2:15
